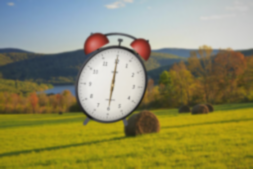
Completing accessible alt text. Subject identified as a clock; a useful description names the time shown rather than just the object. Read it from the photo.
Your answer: 6:00
